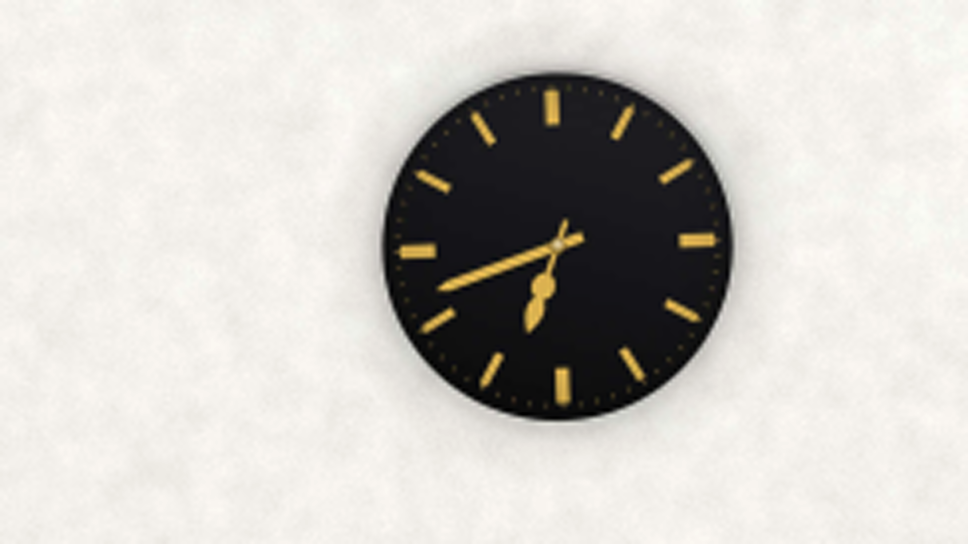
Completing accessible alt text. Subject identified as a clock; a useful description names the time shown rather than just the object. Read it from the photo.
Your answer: 6:42
